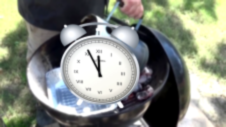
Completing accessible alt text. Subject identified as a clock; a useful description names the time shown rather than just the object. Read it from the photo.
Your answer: 11:56
